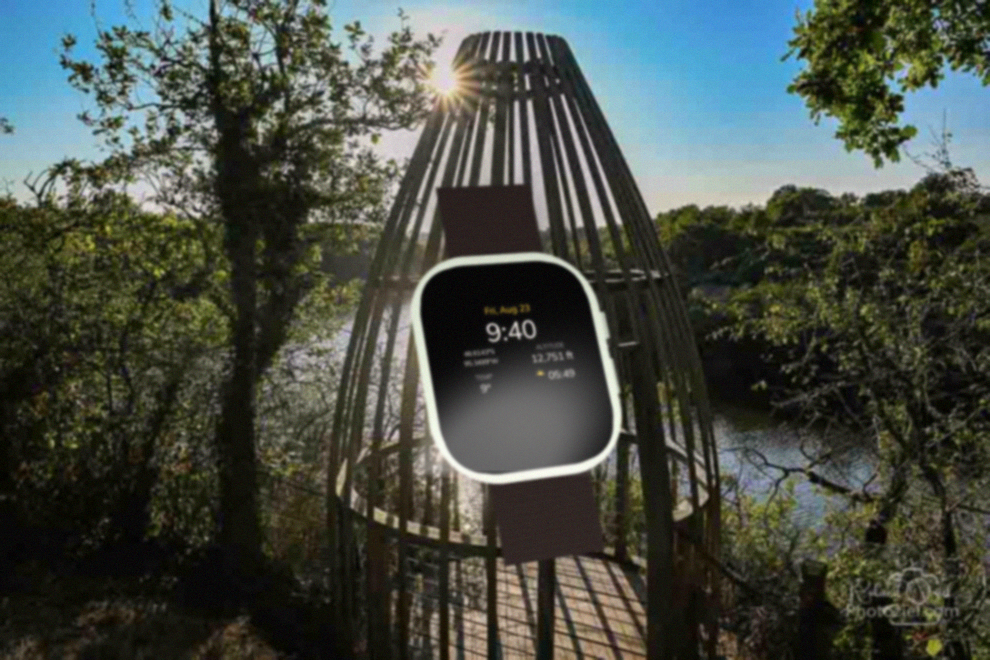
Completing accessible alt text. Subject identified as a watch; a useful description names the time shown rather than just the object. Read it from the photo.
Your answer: 9:40
